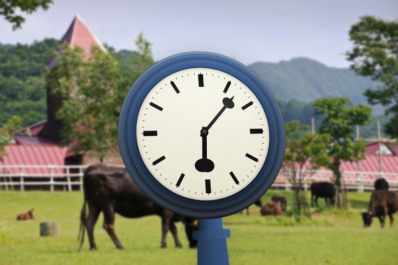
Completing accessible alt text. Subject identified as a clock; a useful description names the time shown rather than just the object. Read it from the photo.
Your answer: 6:07
